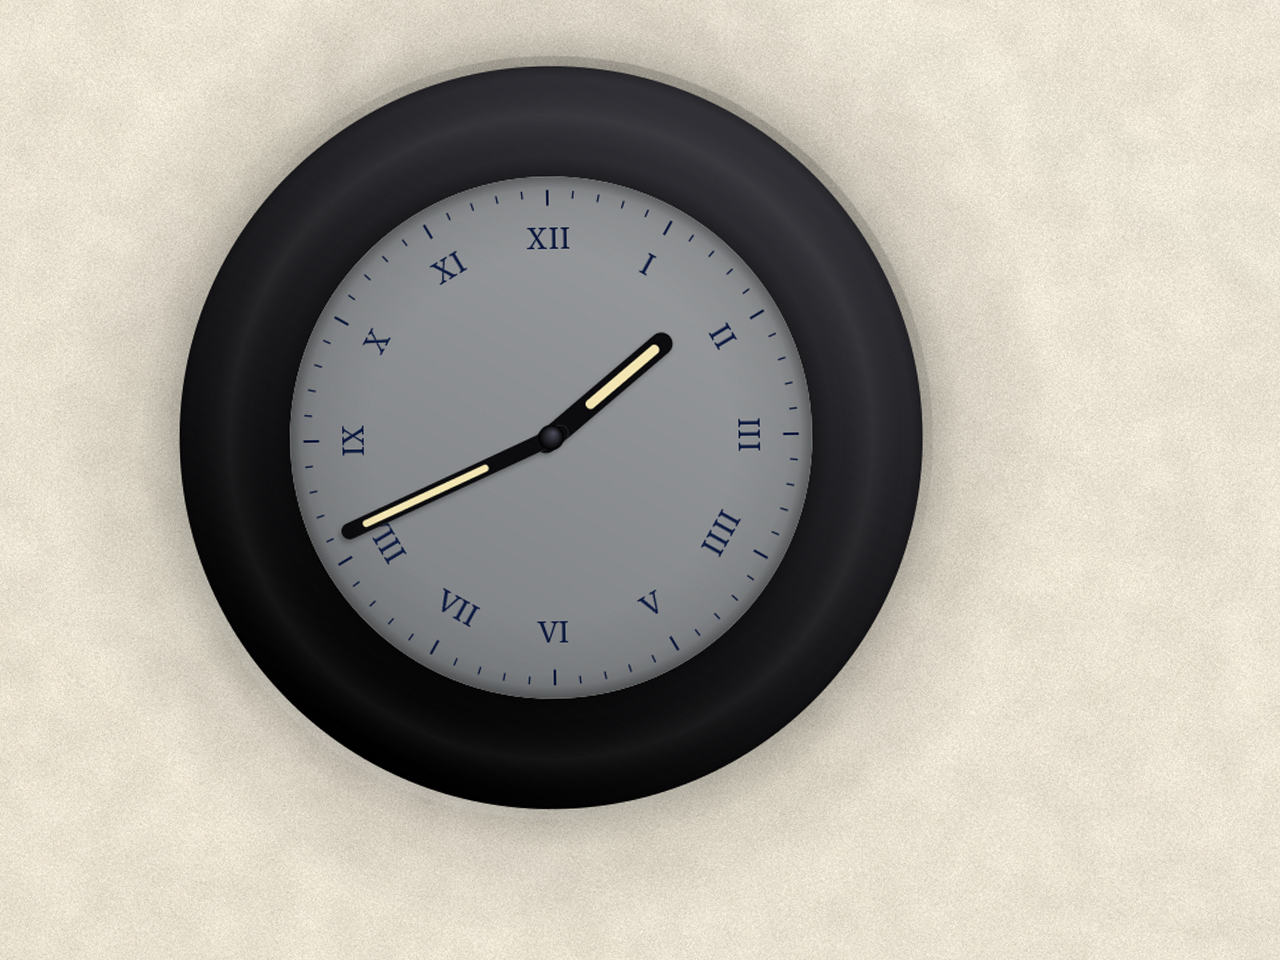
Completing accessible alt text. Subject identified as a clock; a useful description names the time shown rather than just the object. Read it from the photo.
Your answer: 1:41
